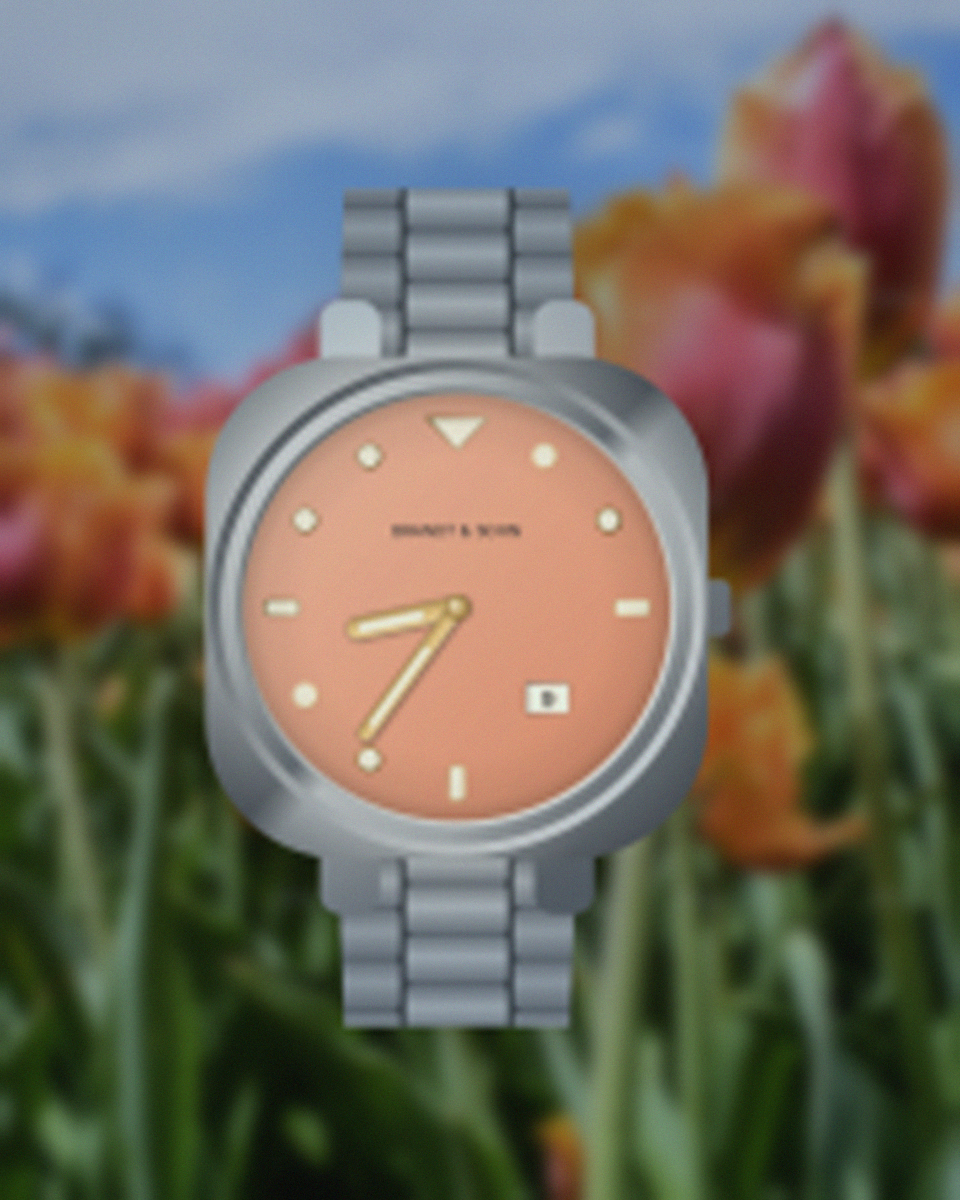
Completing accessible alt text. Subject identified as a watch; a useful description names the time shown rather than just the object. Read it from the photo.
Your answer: 8:36
